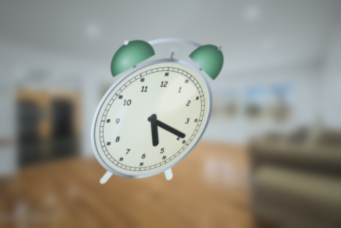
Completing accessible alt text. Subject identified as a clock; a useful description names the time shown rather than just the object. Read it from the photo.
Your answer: 5:19
